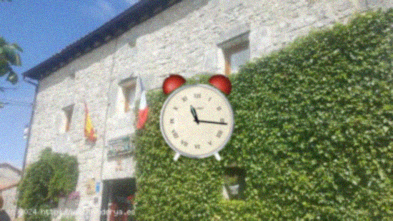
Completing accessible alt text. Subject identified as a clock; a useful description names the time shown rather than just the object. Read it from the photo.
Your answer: 11:16
